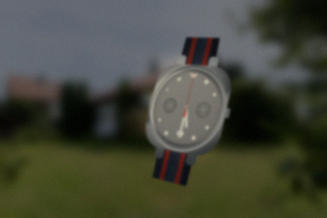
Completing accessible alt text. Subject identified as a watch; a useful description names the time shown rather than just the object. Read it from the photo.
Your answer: 5:30
